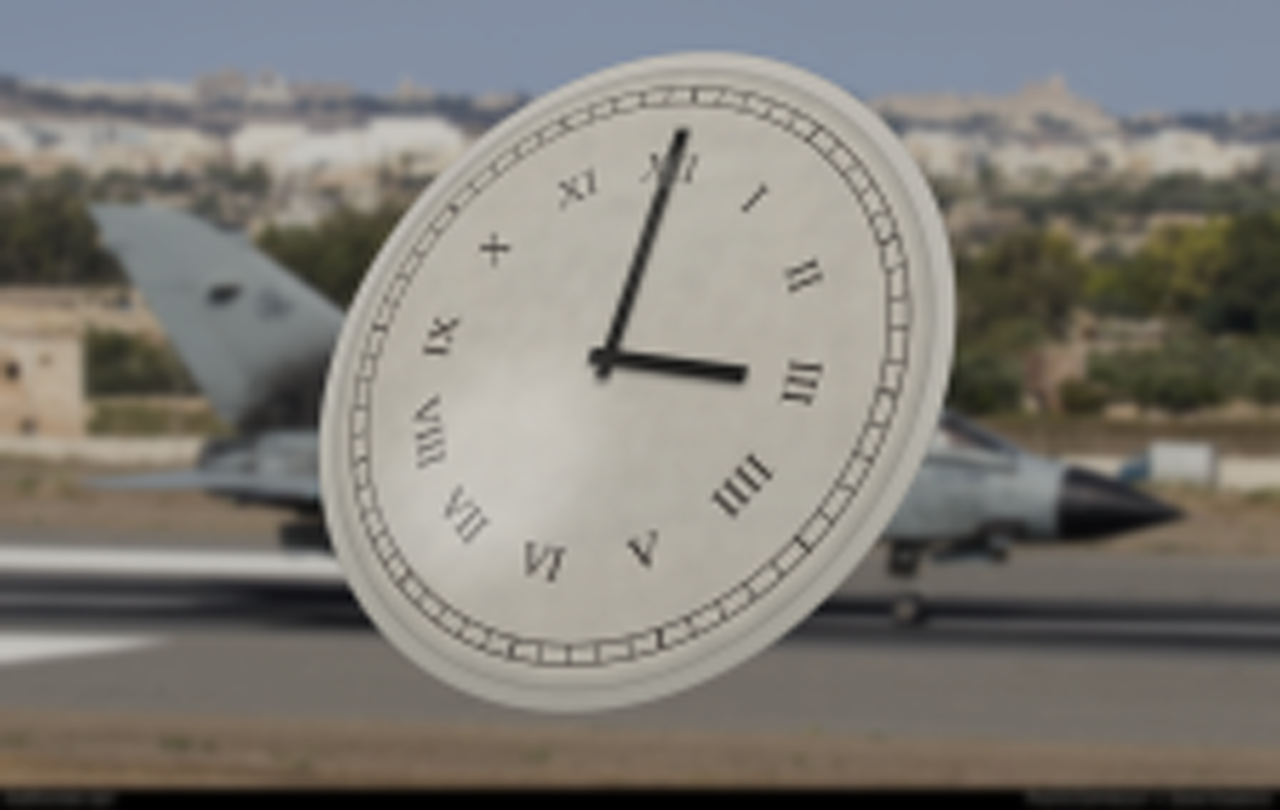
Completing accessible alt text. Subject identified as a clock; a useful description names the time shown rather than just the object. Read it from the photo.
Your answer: 3:00
